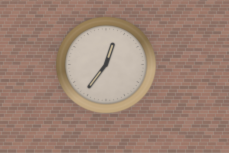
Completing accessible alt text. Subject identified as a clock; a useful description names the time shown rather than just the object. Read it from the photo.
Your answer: 12:36
